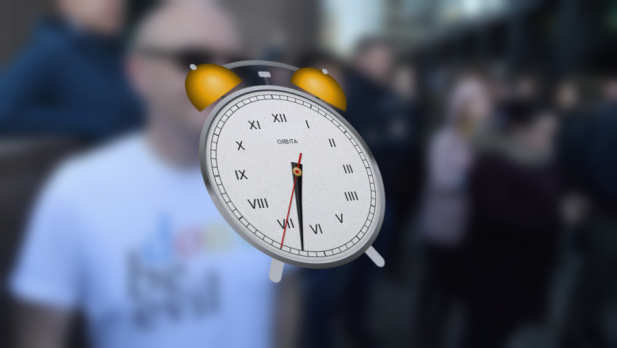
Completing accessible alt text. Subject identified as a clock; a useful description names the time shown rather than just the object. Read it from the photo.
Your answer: 6:32:35
